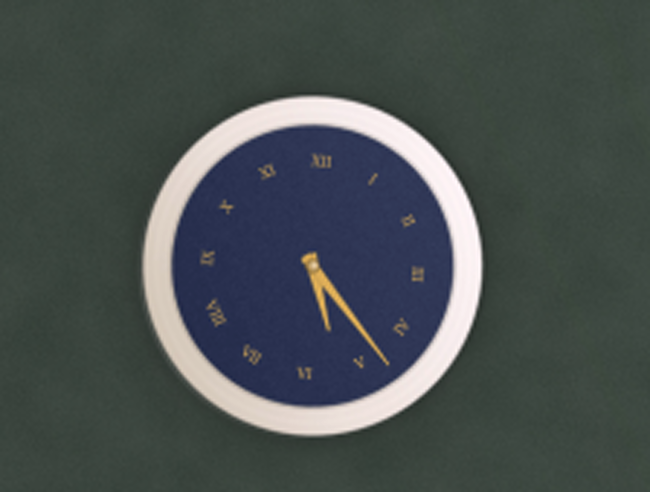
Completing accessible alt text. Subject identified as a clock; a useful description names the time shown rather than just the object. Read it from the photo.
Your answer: 5:23
